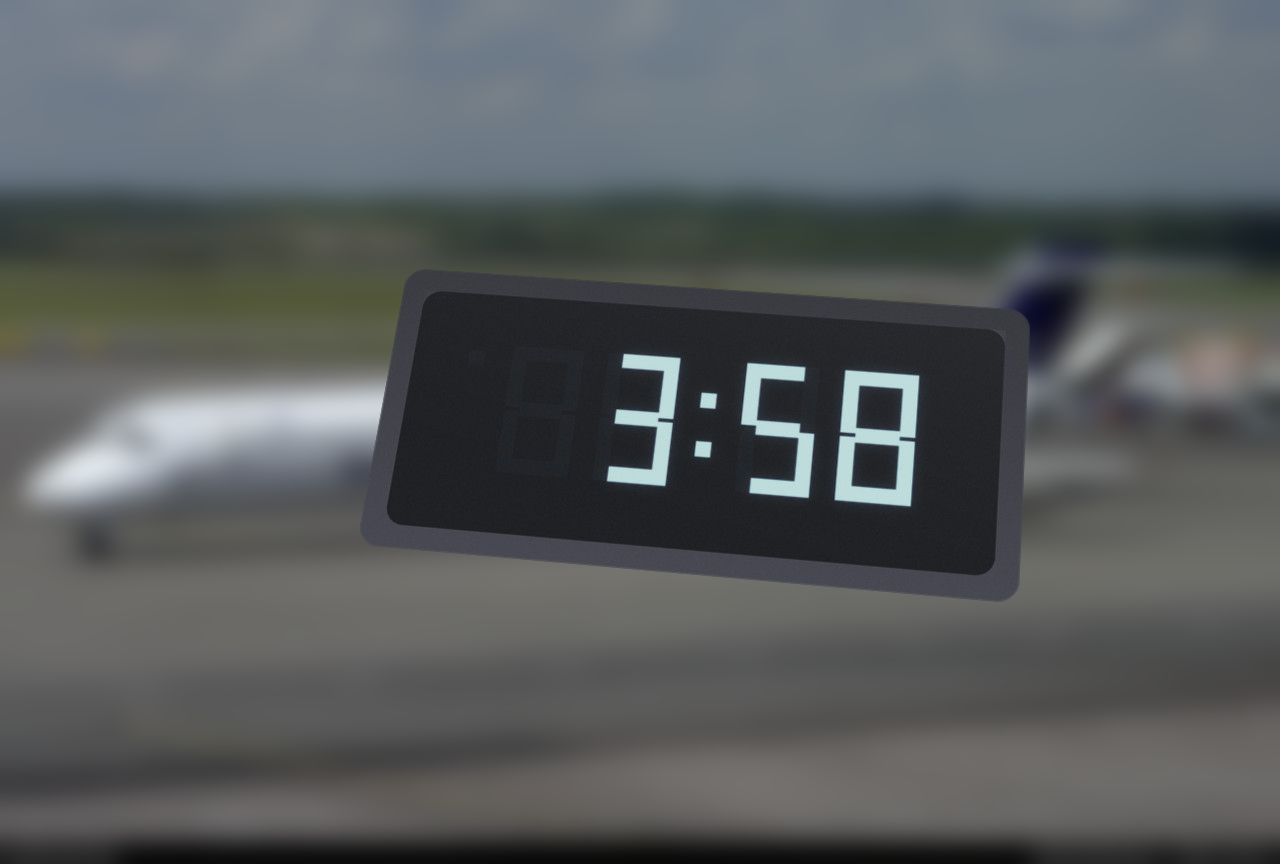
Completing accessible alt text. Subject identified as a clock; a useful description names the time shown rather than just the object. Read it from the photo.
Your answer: 3:58
